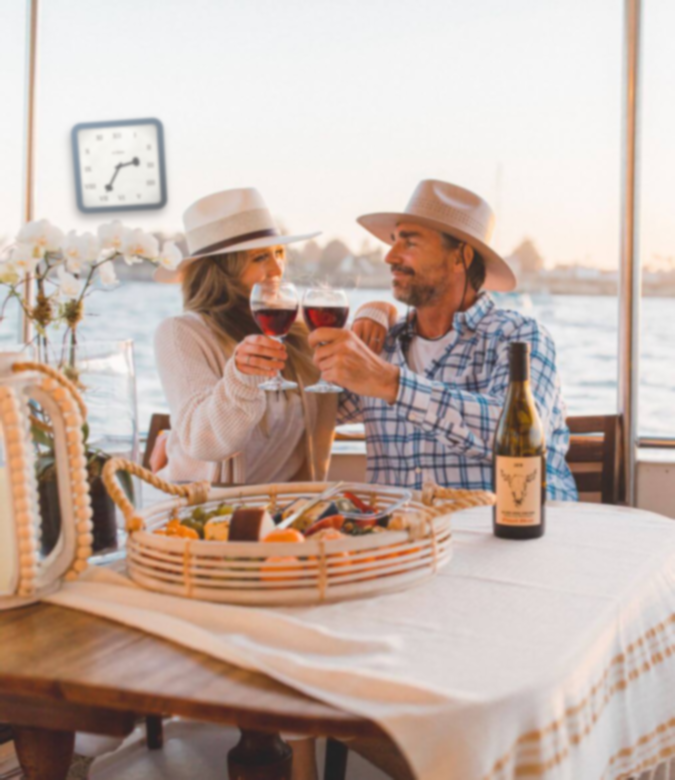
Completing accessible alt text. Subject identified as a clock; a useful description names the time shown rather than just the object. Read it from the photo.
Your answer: 2:35
